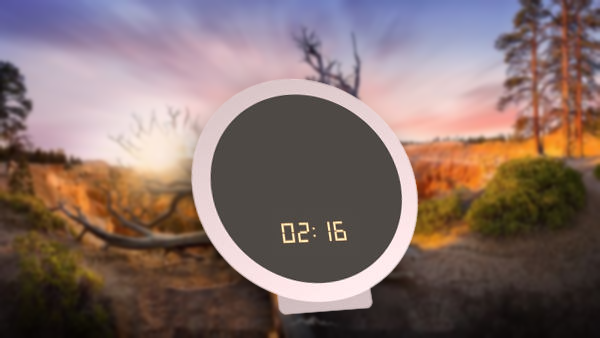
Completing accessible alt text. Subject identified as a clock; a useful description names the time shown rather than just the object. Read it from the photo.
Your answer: 2:16
